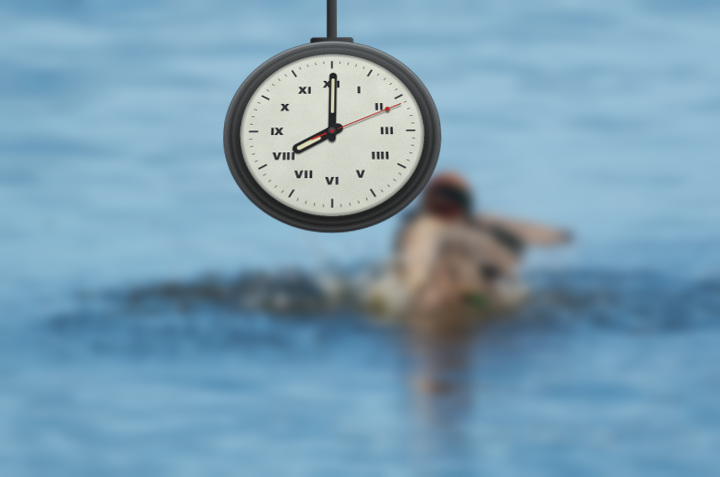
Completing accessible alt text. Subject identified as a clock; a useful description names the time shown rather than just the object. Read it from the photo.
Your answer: 8:00:11
